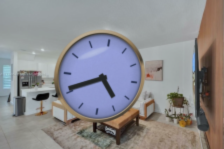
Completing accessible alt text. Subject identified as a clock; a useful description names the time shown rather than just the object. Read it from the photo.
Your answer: 4:41
